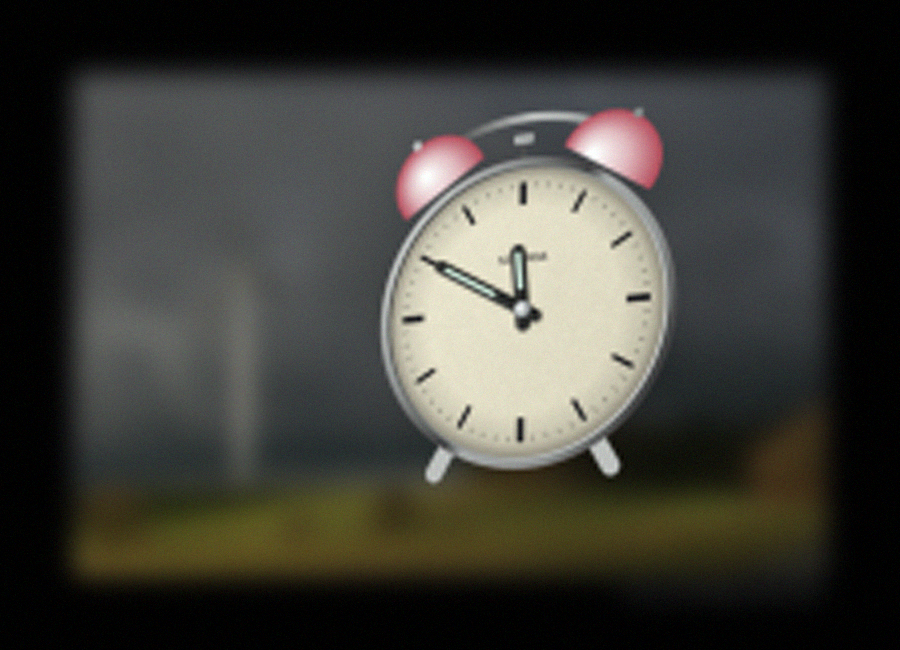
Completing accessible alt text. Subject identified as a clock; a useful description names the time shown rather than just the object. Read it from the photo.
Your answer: 11:50
